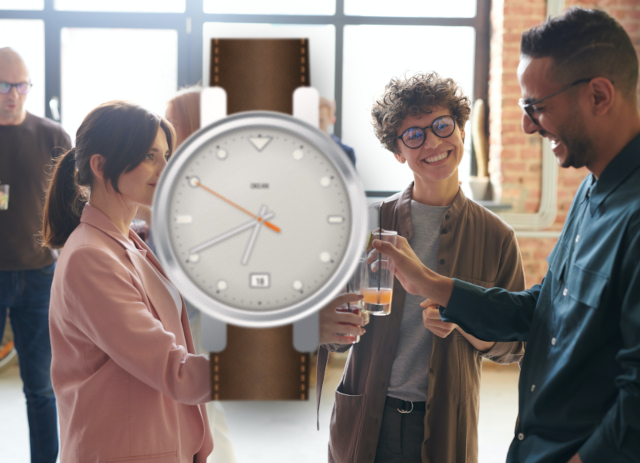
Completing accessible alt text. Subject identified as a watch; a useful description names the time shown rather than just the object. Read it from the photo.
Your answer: 6:40:50
